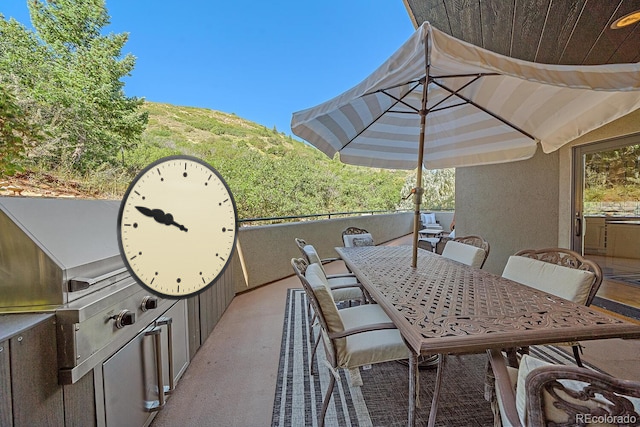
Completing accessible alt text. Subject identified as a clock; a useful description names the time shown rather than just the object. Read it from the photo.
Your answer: 9:48
